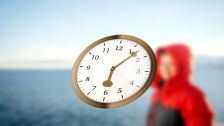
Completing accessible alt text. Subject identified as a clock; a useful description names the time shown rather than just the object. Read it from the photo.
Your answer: 6:07
